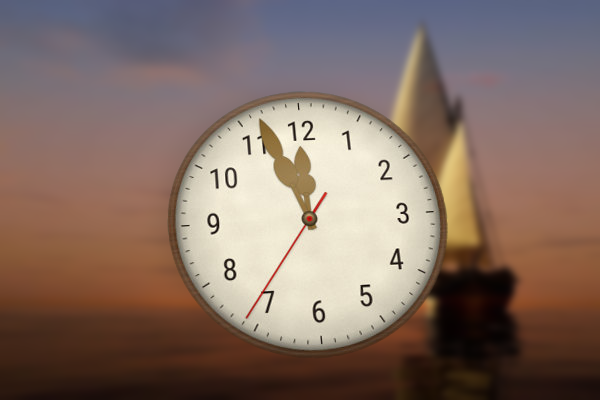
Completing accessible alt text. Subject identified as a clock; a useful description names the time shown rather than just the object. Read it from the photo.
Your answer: 11:56:36
